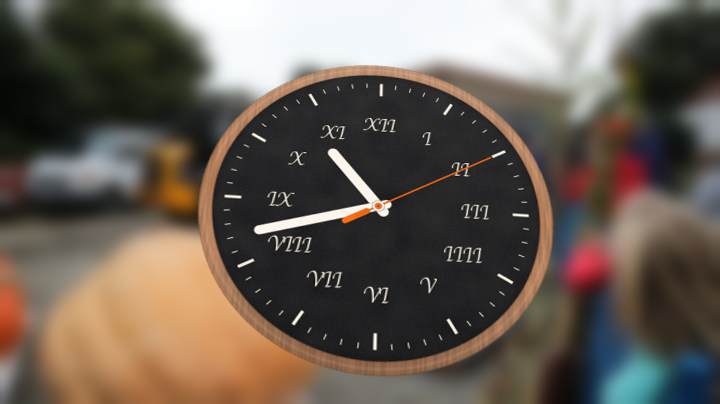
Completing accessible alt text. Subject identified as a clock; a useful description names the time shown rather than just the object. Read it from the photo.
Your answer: 10:42:10
